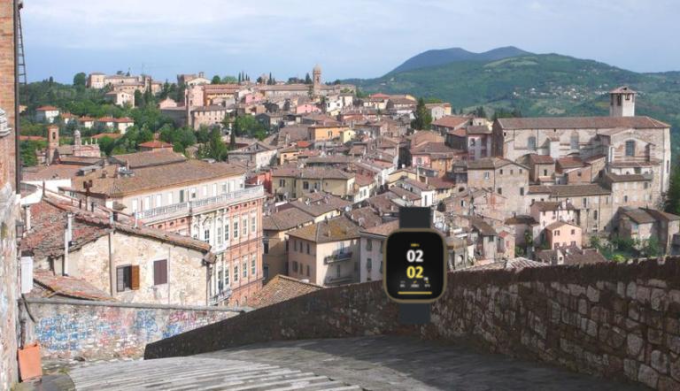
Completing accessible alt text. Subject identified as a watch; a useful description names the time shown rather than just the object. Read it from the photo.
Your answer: 2:02
